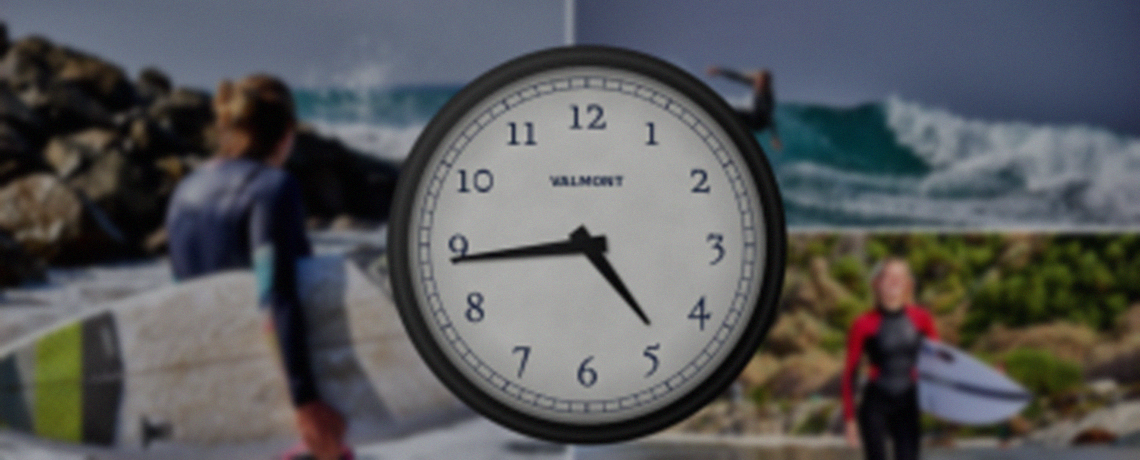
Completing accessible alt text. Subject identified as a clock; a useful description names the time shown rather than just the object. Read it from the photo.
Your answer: 4:44
